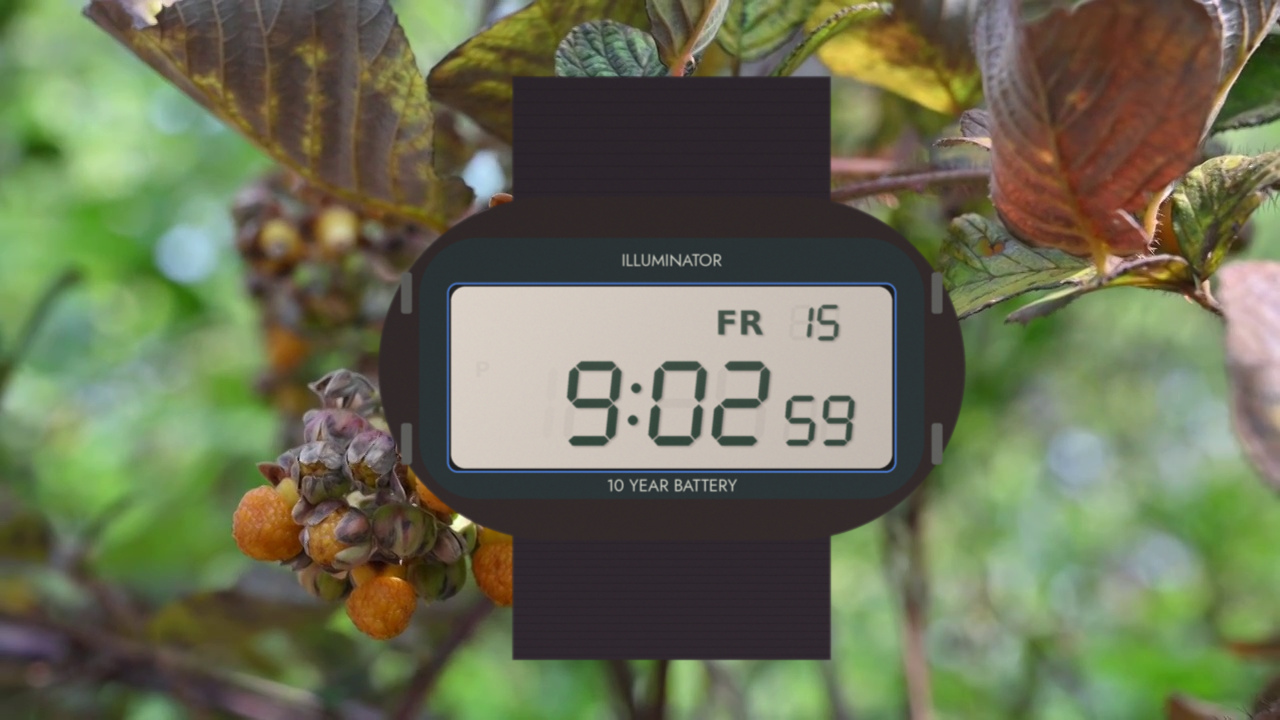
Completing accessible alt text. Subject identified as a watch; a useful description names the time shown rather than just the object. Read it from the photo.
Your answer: 9:02:59
